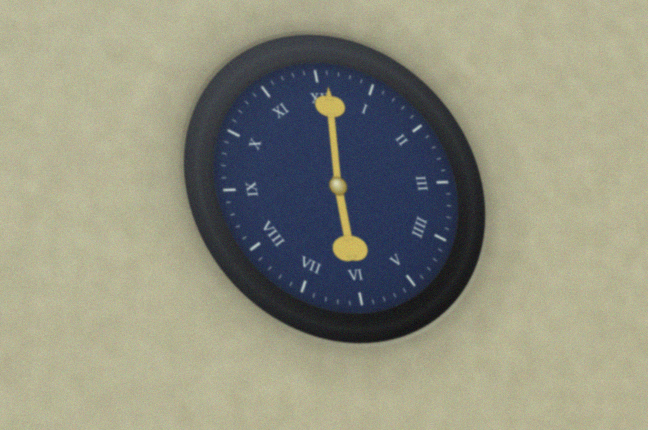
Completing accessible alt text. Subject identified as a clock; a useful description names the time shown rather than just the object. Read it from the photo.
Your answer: 6:01
